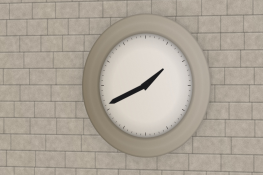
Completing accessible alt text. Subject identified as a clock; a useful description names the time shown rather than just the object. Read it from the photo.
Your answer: 1:41
